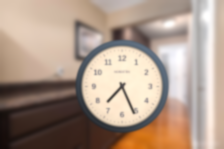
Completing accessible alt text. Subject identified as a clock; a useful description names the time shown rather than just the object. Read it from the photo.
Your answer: 7:26
